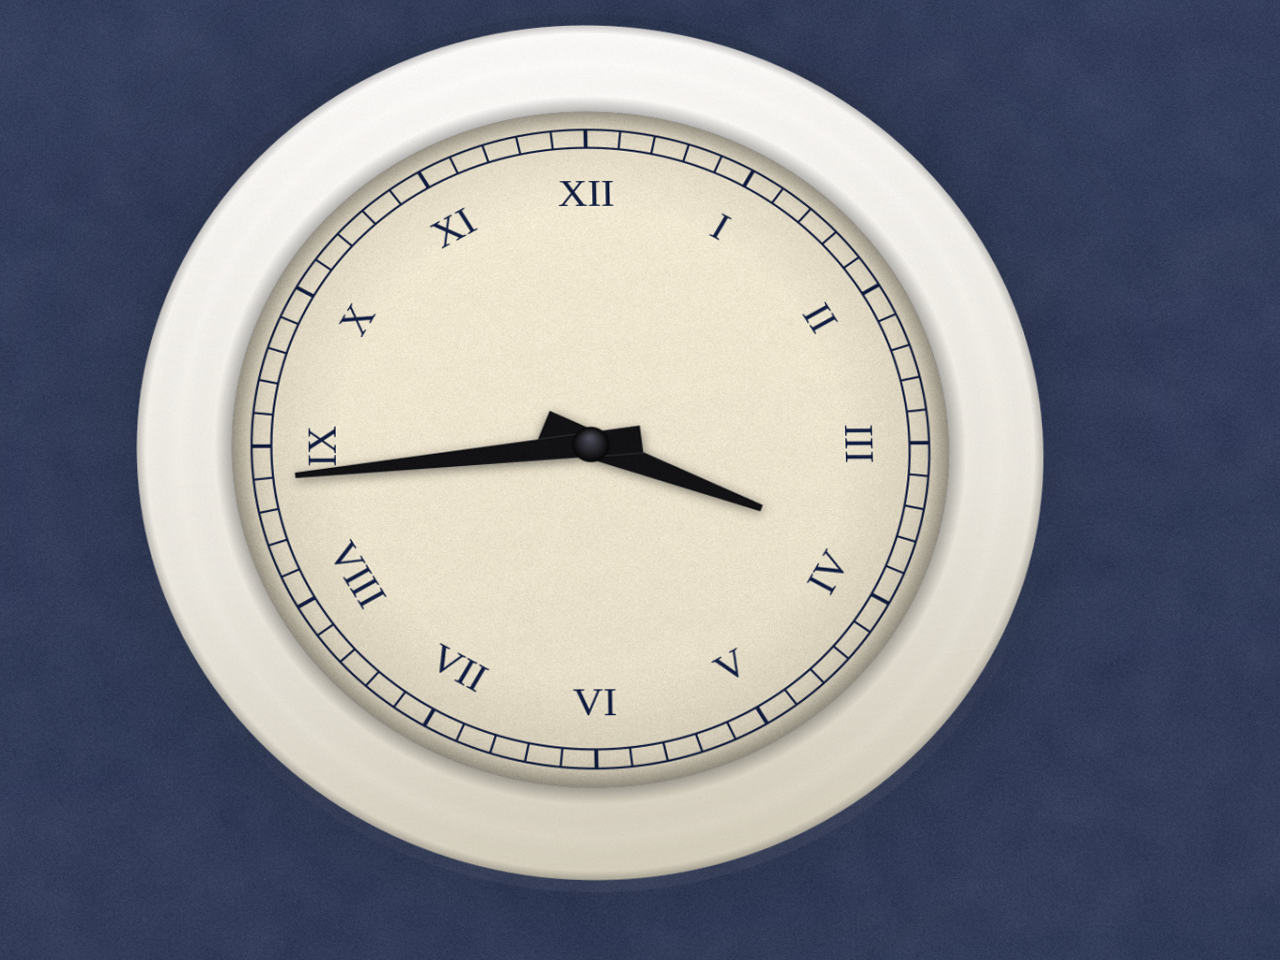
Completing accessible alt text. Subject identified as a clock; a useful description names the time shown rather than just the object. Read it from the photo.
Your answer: 3:44
